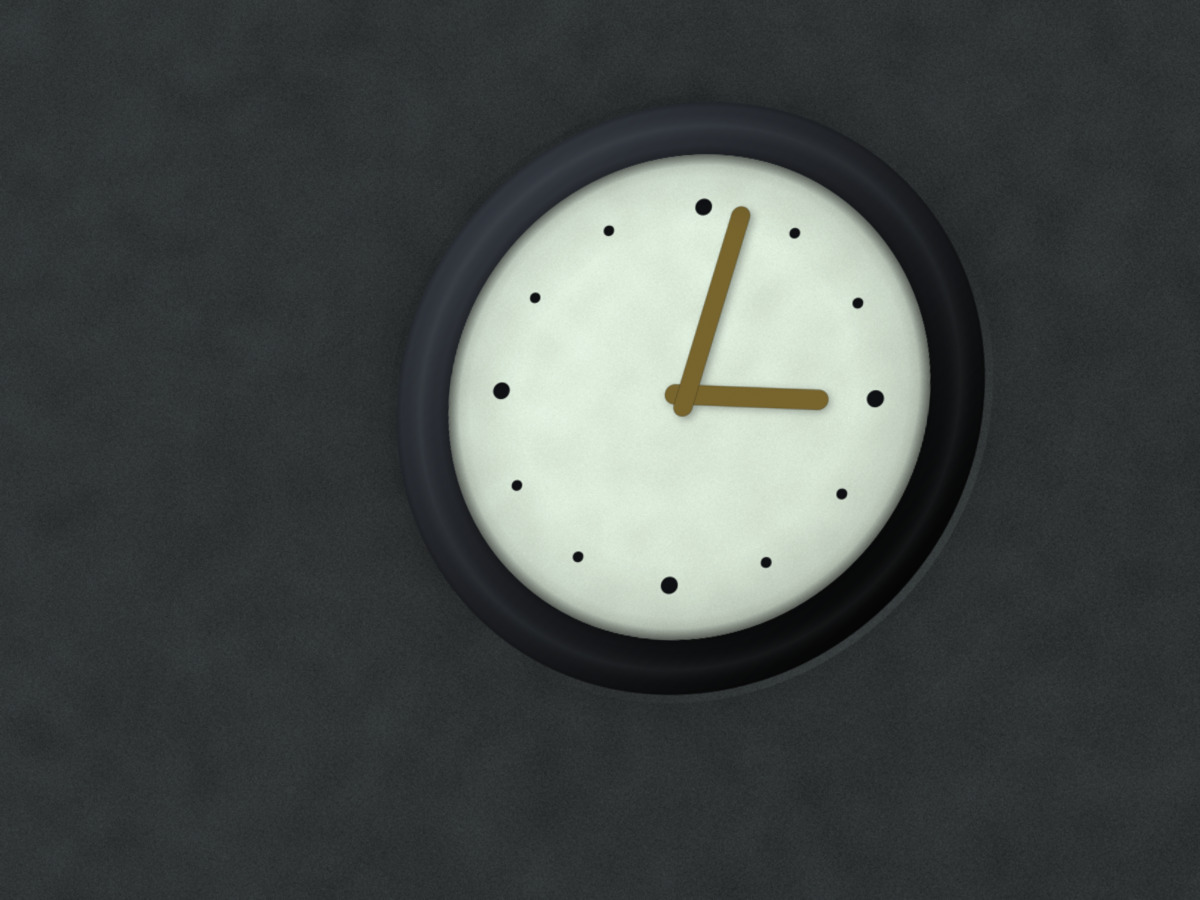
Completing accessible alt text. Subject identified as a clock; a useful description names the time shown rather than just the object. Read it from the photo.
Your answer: 3:02
